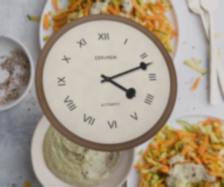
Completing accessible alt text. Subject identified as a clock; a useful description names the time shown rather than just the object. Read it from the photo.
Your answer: 4:12
